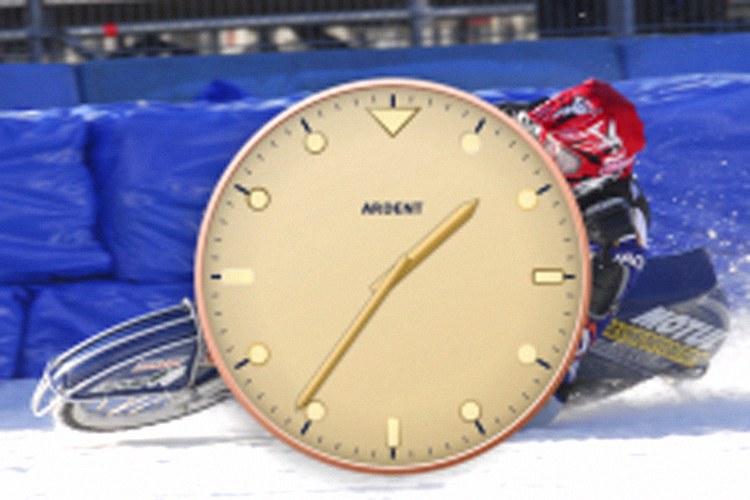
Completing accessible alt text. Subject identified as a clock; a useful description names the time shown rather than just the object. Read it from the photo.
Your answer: 1:36
